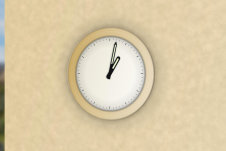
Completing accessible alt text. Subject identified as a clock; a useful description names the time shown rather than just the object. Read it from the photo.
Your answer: 1:02
